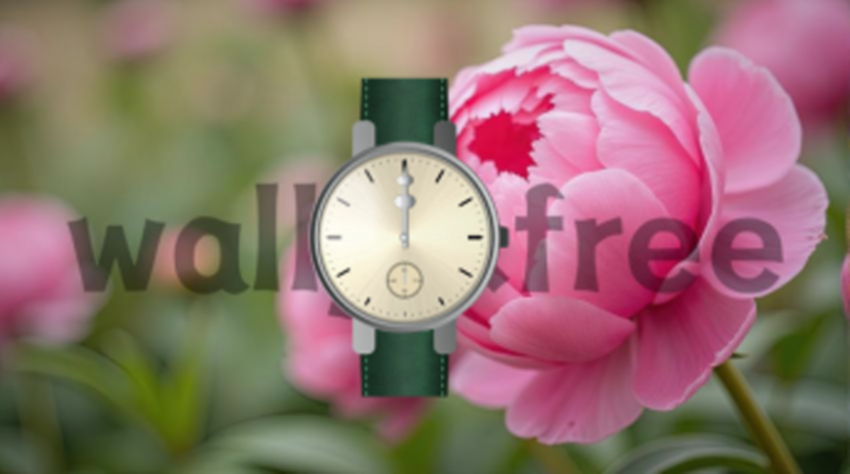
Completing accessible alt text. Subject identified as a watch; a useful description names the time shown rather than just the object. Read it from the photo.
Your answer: 12:00
